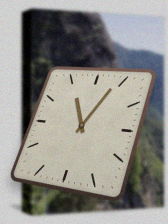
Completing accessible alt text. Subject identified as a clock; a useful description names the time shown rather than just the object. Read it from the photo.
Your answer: 11:04
